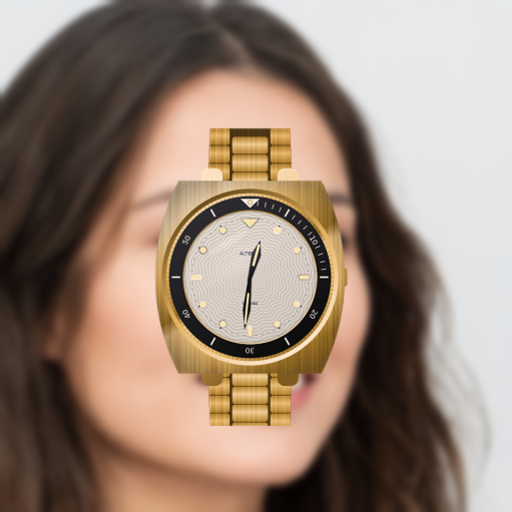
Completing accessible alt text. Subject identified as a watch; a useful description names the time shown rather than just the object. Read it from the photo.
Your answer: 12:31
